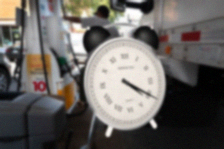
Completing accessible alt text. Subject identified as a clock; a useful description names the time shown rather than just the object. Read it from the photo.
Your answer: 4:20
